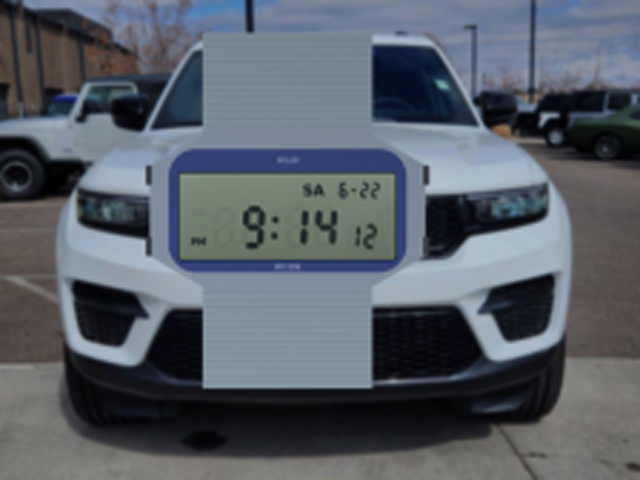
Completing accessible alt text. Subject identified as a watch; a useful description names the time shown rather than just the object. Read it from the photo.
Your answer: 9:14:12
